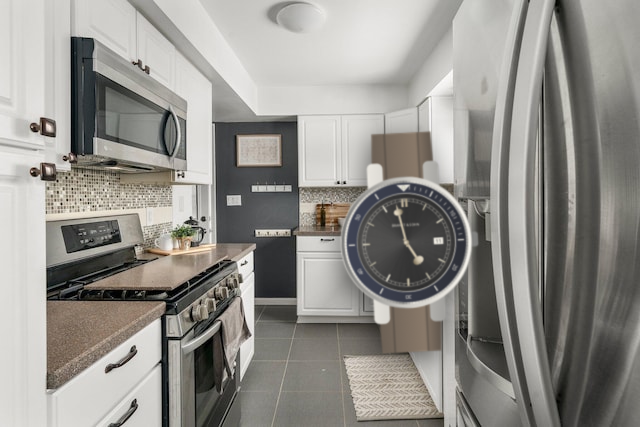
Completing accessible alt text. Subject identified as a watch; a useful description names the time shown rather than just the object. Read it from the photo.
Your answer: 4:58
